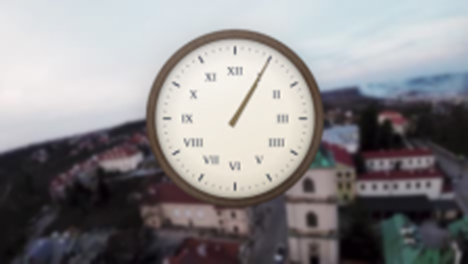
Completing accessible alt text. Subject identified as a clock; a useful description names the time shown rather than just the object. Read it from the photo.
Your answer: 1:05
